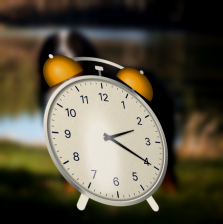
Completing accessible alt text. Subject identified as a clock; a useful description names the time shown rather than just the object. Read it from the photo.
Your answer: 2:20
